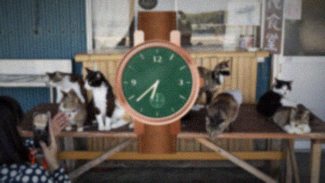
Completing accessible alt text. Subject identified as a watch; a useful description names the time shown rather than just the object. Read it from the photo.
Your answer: 6:38
